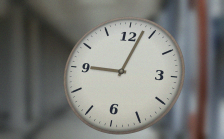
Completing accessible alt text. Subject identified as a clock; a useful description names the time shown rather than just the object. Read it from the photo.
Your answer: 9:03
